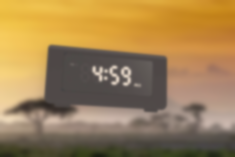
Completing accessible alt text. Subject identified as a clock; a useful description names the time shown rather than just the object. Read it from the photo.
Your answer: 4:59
